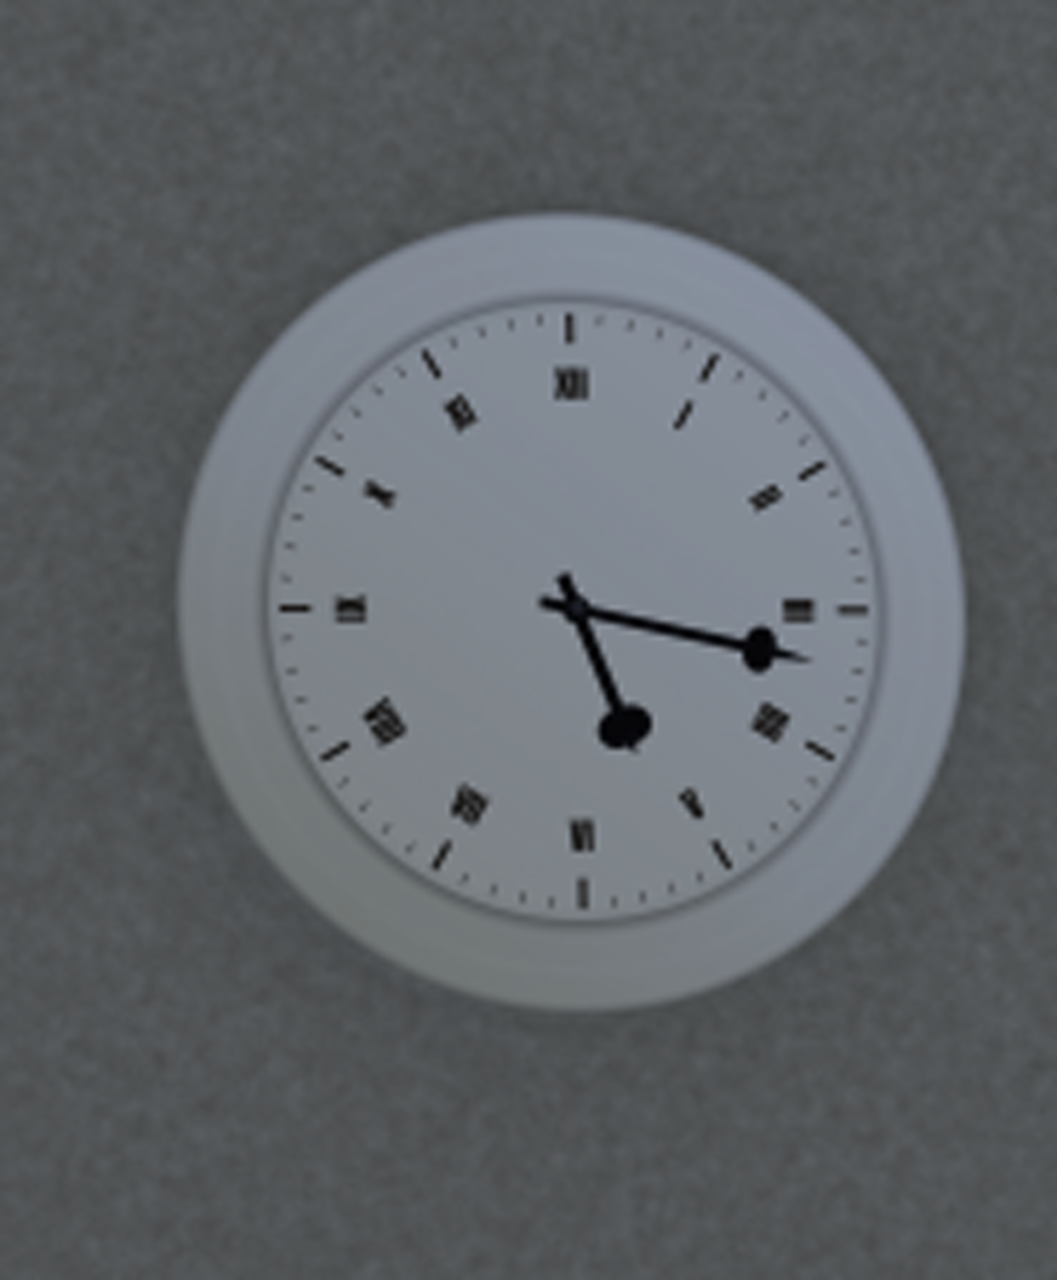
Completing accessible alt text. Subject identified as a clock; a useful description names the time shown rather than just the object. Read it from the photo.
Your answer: 5:17
